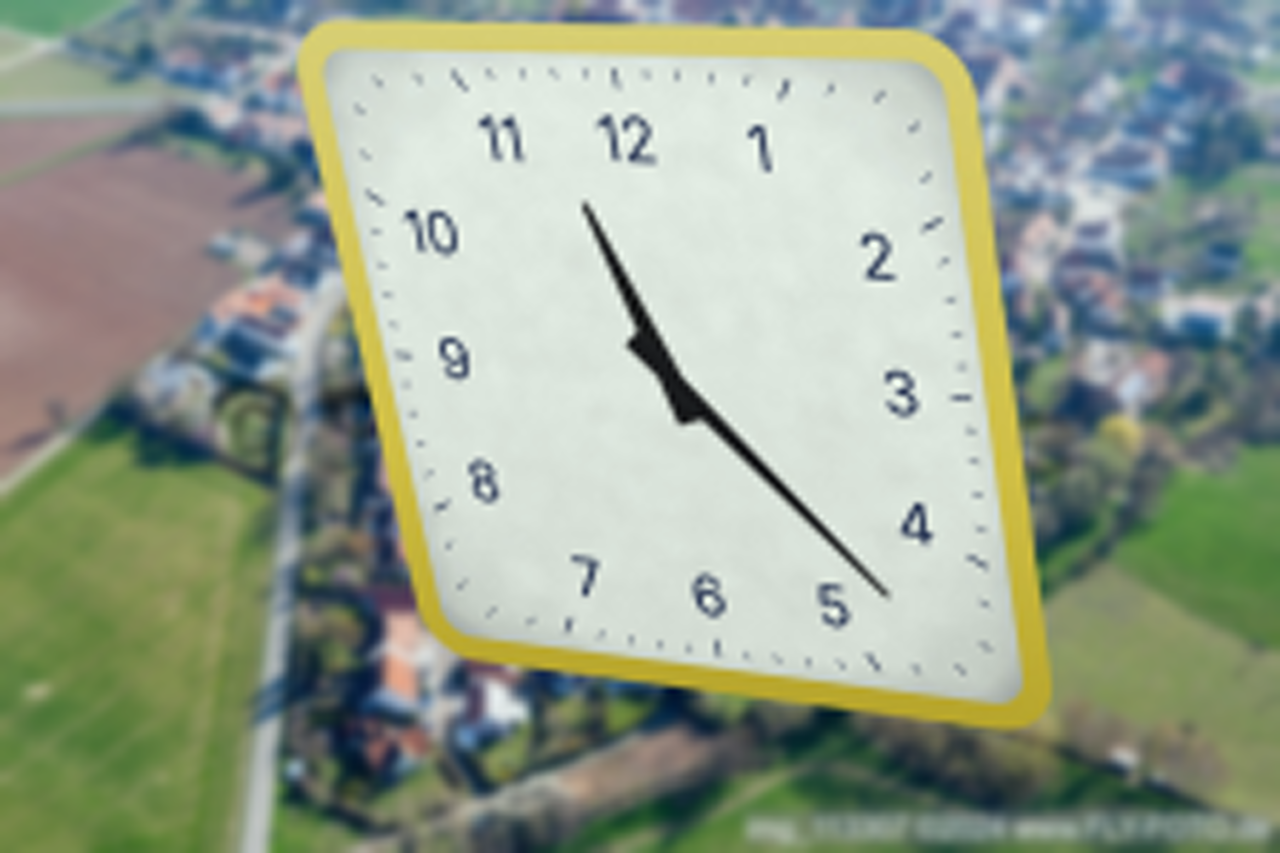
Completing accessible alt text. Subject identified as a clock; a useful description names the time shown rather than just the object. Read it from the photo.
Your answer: 11:23
